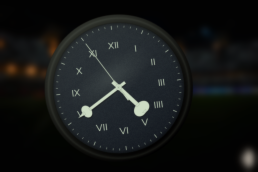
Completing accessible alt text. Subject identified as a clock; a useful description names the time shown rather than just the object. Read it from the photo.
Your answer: 4:39:55
